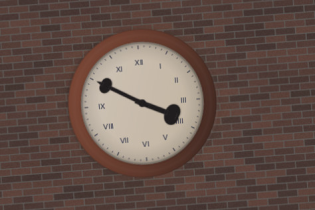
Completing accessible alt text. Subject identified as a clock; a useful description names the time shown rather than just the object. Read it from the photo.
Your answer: 3:50
